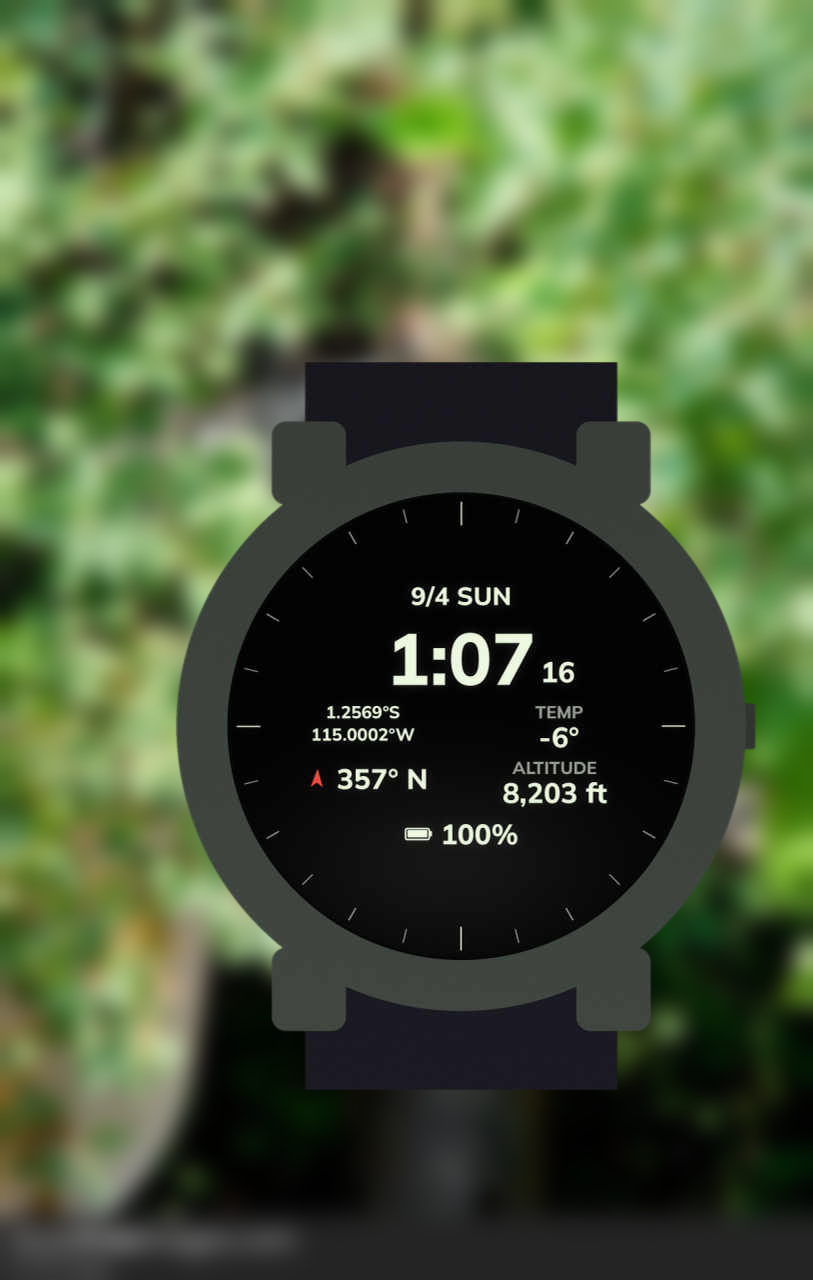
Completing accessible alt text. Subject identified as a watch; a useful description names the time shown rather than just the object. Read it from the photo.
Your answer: 1:07:16
